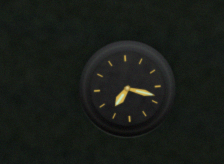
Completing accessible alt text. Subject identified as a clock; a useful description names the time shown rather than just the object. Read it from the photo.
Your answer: 7:18
